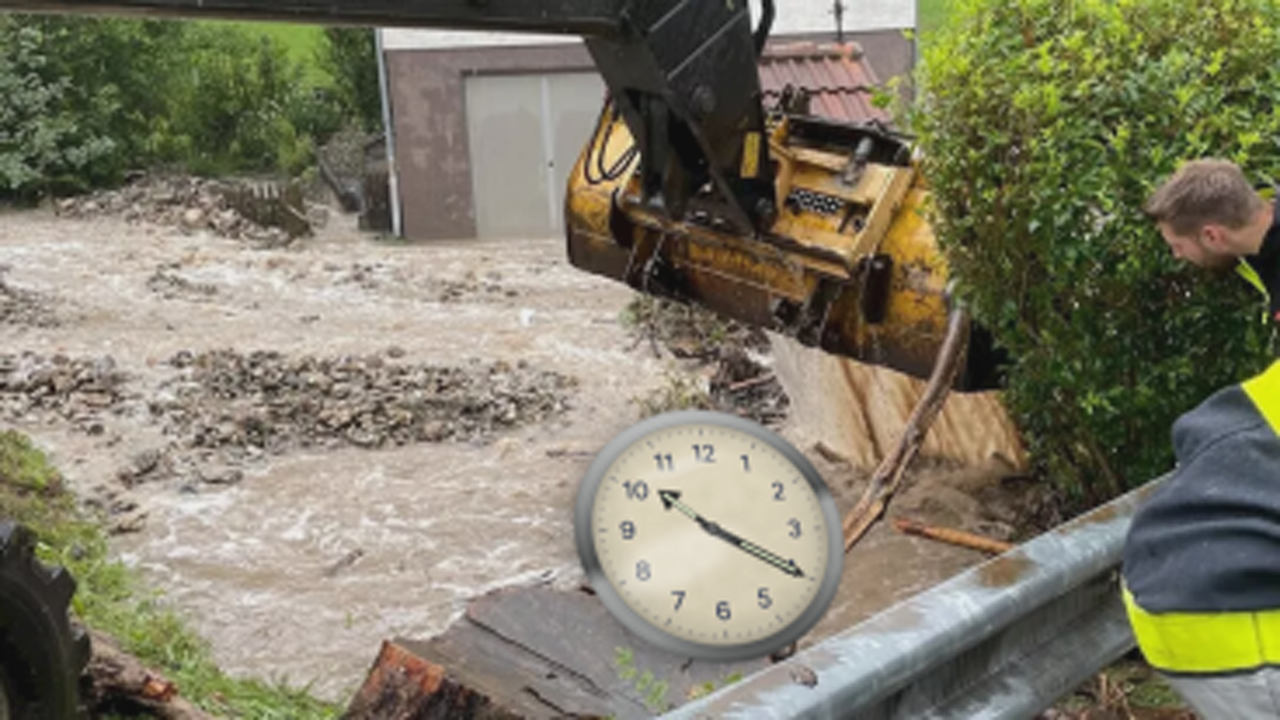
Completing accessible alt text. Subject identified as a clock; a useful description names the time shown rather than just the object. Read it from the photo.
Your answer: 10:20
